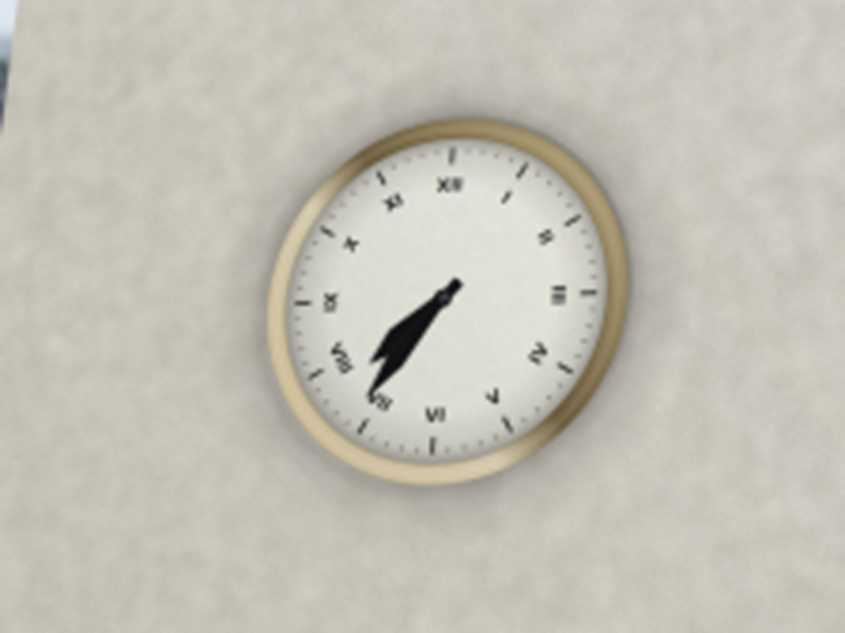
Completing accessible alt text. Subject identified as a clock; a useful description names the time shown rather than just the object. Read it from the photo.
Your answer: 7:36
